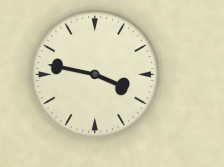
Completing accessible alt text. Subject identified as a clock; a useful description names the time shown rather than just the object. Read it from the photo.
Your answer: 3:47
